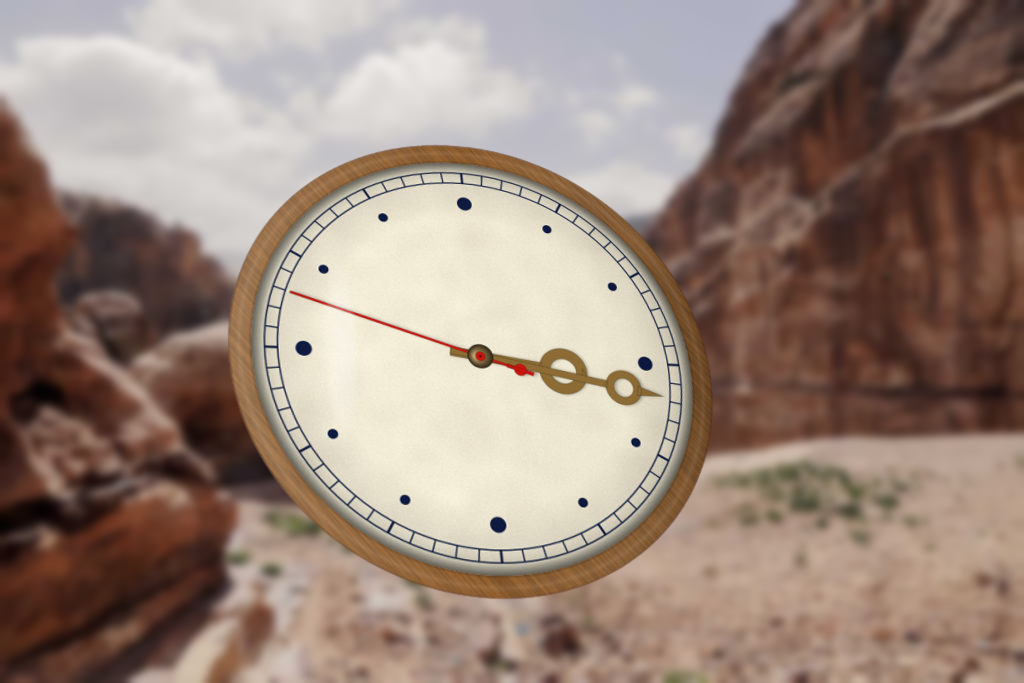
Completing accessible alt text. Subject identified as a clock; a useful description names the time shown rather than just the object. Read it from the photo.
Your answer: 3:16:48
